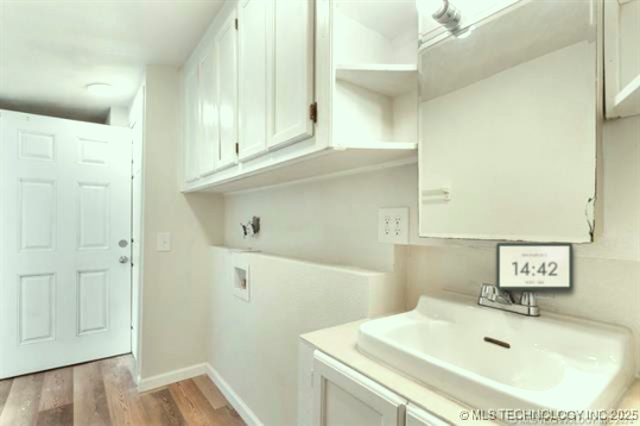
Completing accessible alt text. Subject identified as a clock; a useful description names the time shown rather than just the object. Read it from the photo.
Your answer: 14:42
